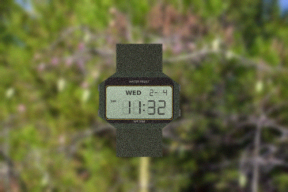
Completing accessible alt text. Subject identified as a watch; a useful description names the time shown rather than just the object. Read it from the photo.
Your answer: 11:32
